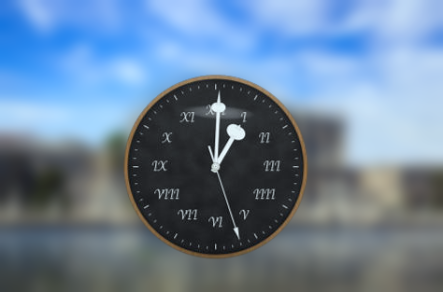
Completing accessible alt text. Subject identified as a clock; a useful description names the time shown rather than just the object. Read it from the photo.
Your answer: 1:00:27
